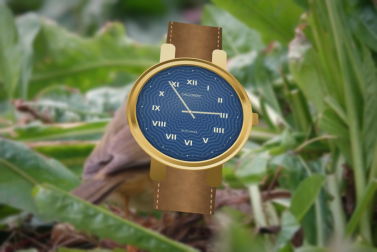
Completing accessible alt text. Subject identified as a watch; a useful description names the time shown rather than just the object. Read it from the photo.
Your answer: 2:54
